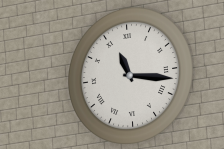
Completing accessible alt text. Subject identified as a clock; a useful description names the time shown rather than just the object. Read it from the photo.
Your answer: 11:17
